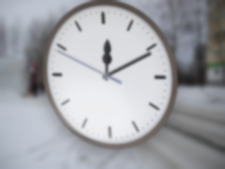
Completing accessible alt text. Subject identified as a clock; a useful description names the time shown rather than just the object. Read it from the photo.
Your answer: 12:10:49
